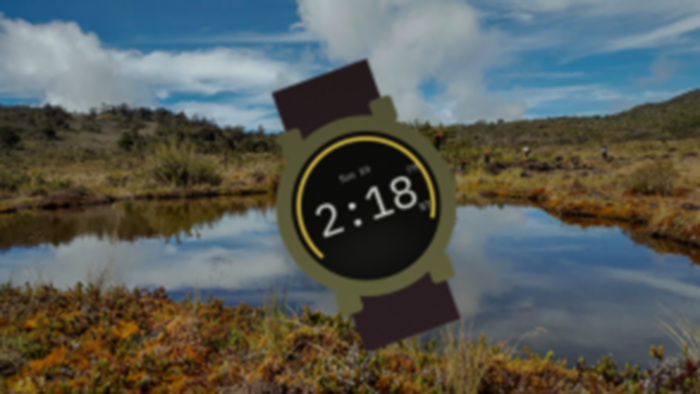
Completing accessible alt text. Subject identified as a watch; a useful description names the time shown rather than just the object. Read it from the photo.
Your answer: 2:18
